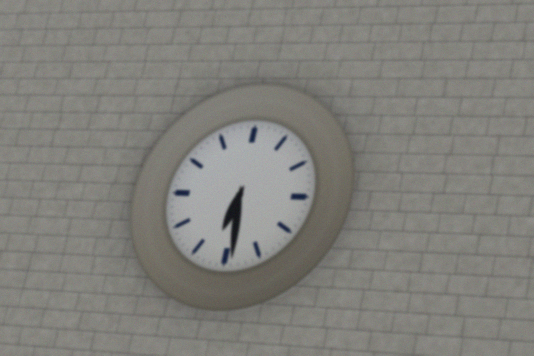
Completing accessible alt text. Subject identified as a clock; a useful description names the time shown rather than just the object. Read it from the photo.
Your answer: 6:29
